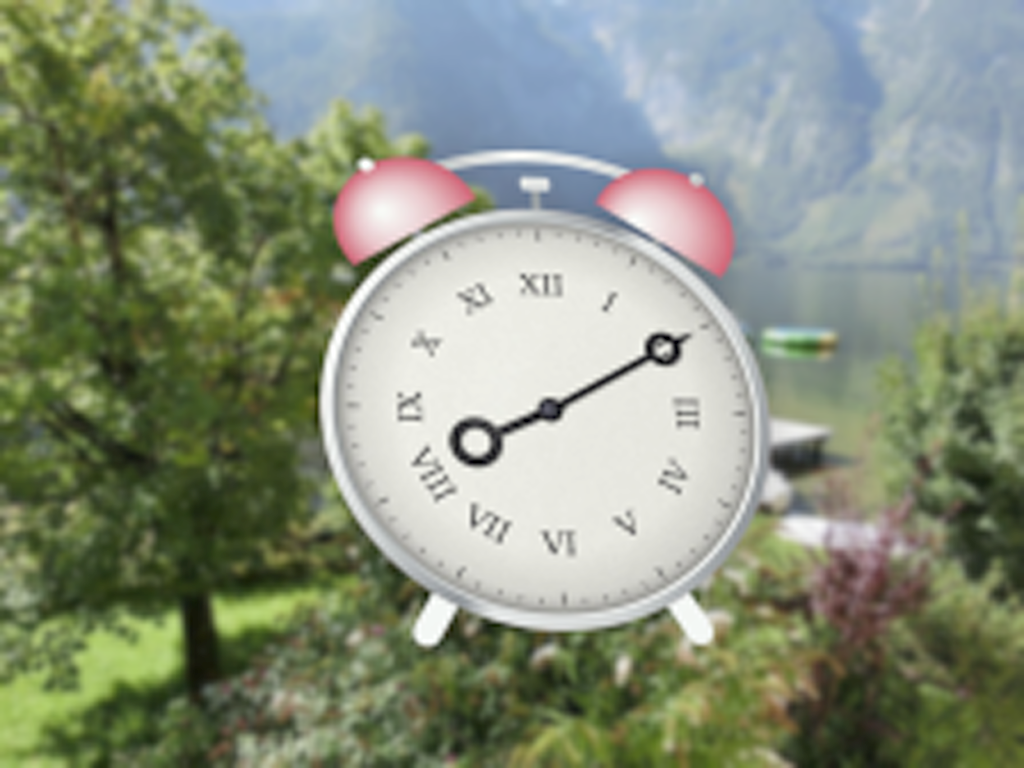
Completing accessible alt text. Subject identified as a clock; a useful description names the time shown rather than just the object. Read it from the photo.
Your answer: 8:10
